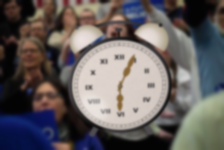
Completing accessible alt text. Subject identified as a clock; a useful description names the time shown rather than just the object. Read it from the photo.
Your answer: 6:04
